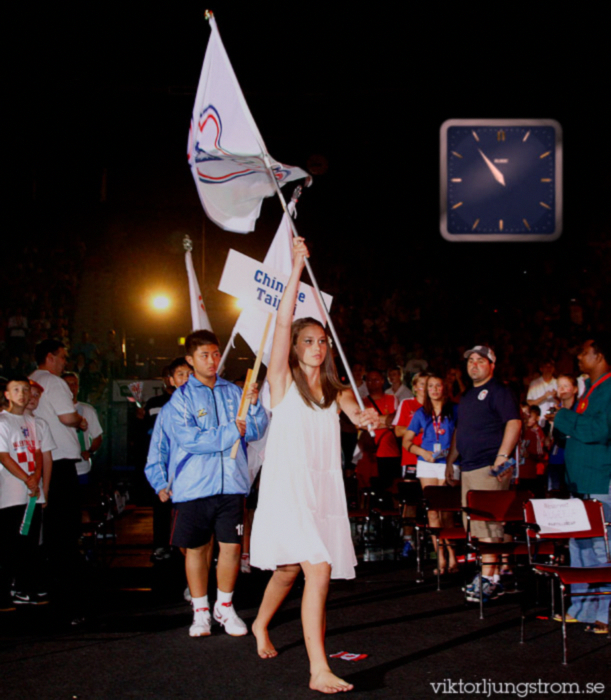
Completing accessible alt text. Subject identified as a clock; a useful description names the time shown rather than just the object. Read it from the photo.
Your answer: 10:54
